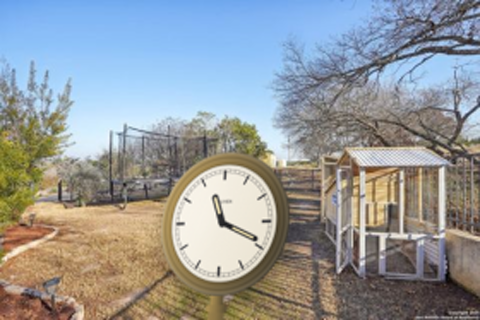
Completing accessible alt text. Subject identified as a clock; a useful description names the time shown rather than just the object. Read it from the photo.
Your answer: 11:19
